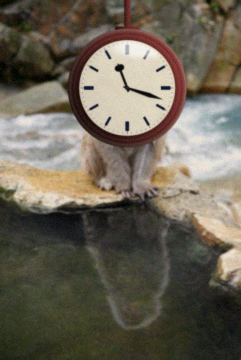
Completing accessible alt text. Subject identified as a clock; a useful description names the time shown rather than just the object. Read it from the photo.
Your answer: 11:18
